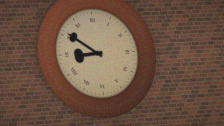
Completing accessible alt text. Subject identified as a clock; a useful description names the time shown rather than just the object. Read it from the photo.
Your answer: 8:51
